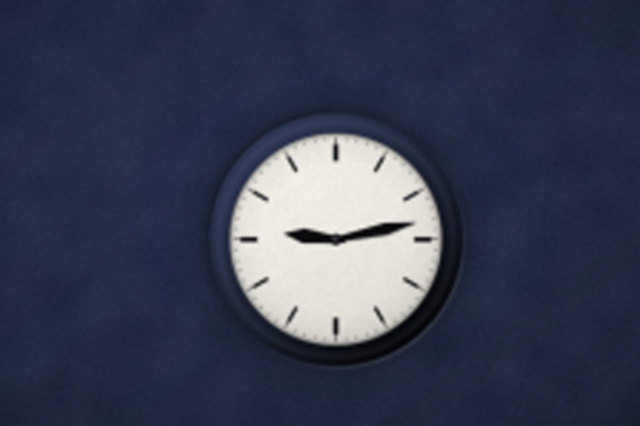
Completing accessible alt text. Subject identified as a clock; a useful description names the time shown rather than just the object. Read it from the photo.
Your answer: 9:13
